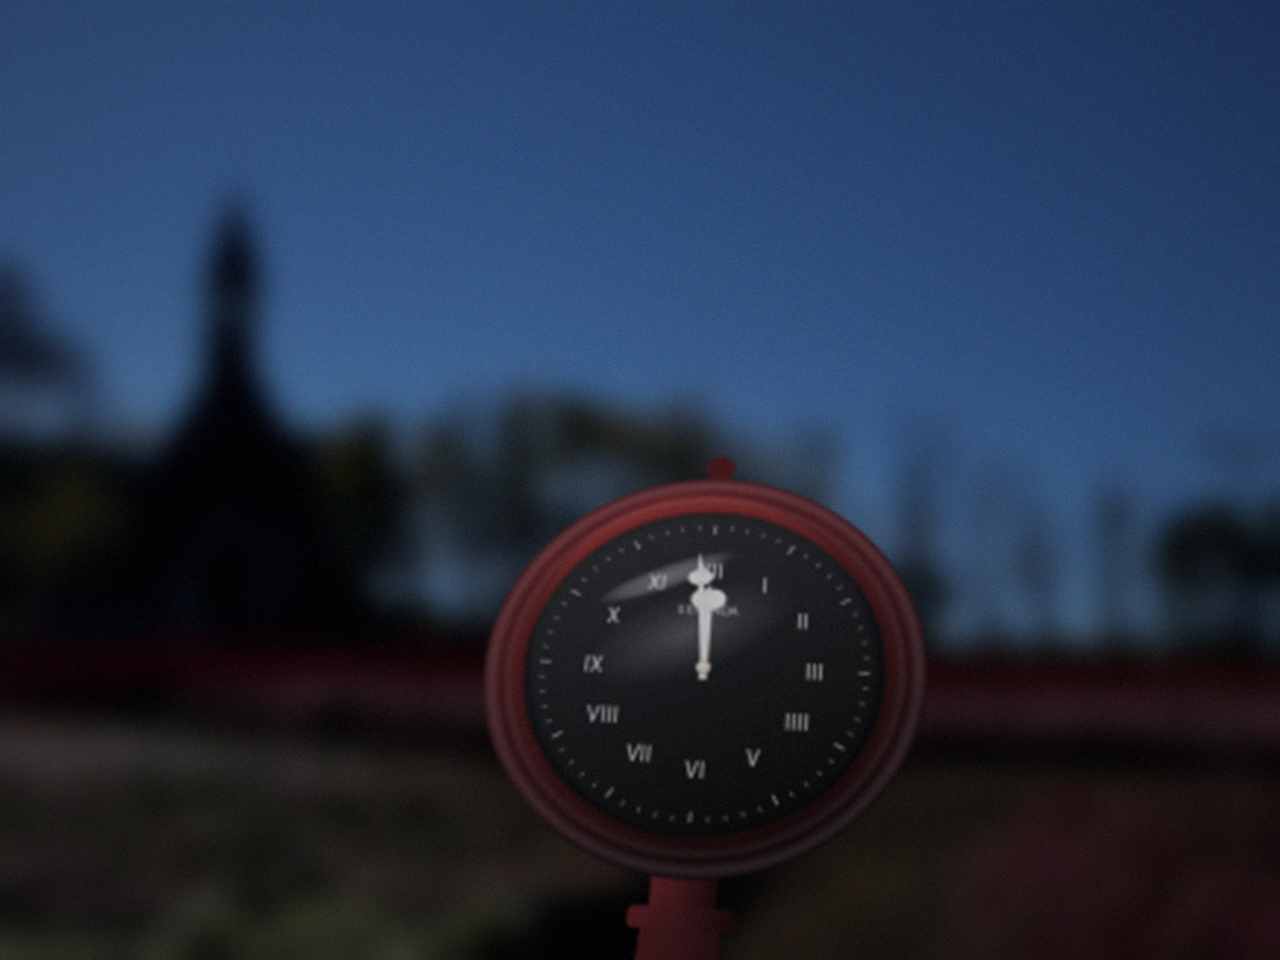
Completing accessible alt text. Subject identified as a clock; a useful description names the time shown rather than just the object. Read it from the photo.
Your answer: 11:59
